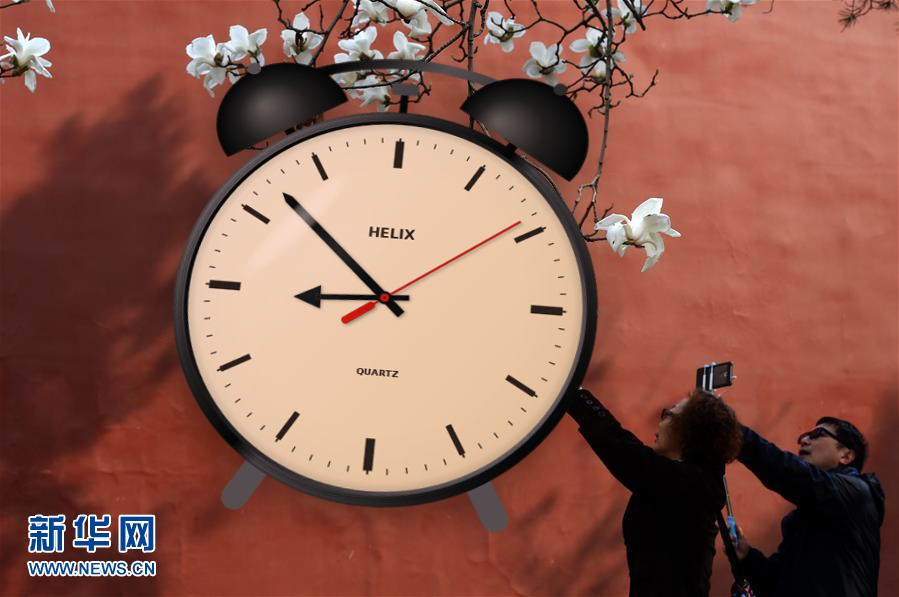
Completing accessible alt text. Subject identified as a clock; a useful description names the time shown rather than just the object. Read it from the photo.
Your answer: 8:52:09
